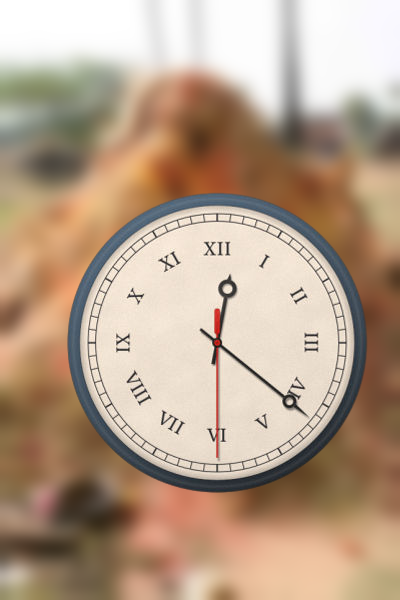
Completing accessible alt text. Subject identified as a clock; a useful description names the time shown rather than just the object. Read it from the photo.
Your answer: 12:21:30
